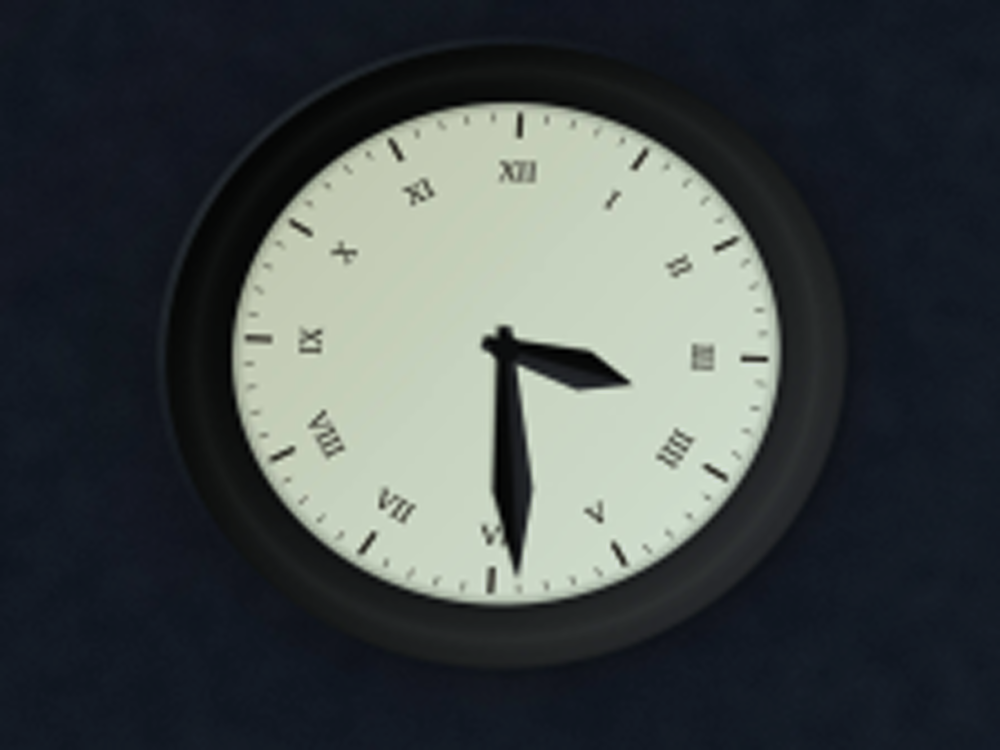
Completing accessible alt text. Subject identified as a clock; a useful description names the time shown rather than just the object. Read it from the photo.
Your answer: 3:29
